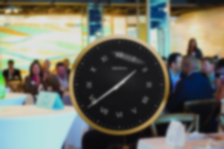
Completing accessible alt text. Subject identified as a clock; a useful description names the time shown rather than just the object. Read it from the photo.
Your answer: 1:39
